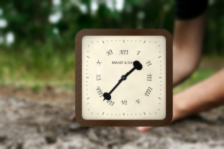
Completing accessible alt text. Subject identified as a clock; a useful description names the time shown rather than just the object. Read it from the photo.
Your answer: 1:37
